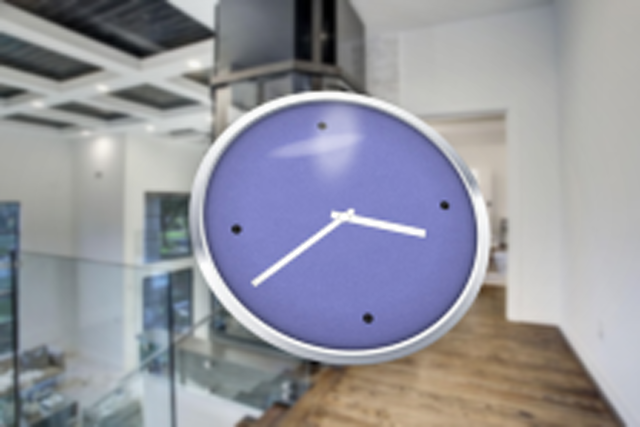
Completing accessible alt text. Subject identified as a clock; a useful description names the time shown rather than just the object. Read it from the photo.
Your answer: 3:40
